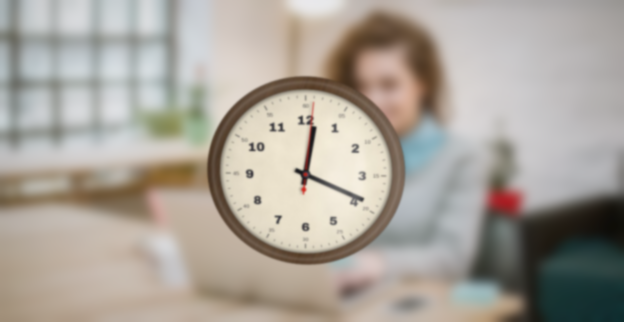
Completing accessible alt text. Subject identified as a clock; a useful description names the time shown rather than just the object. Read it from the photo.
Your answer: 12:19:01
